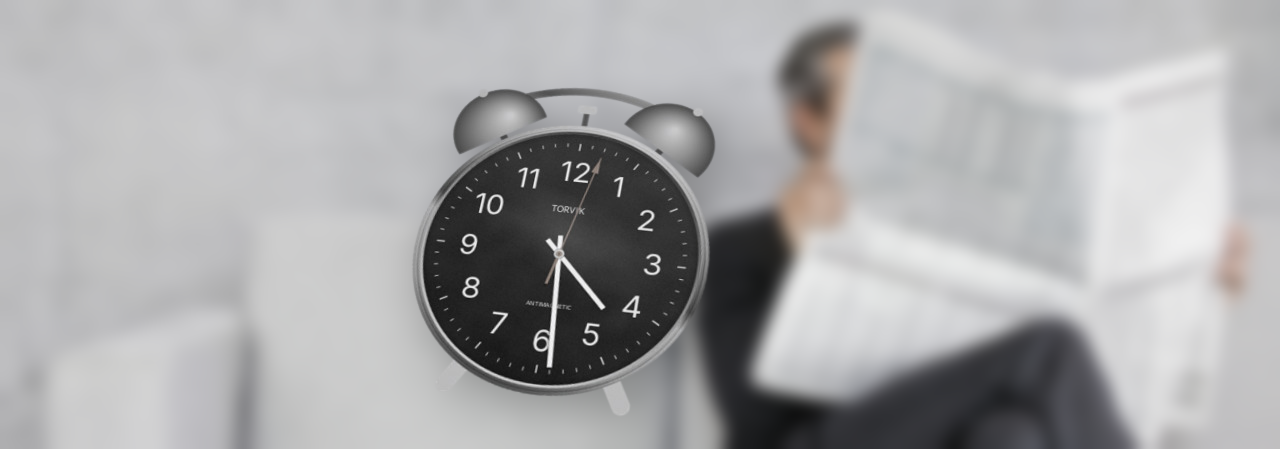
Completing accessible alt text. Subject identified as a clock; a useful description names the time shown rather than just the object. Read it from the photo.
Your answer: 4:29:02
